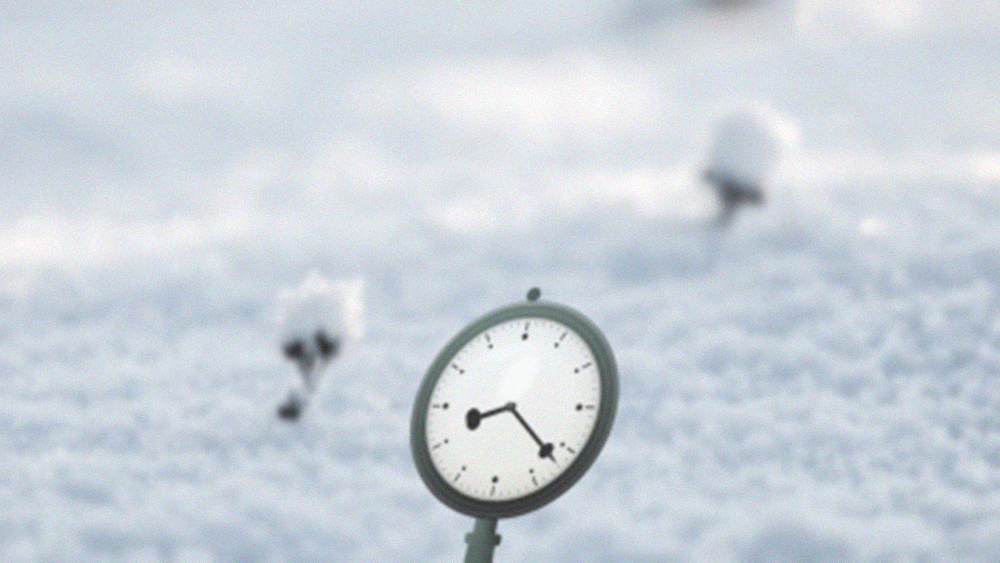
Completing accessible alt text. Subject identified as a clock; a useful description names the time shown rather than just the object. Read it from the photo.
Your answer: 8:22
